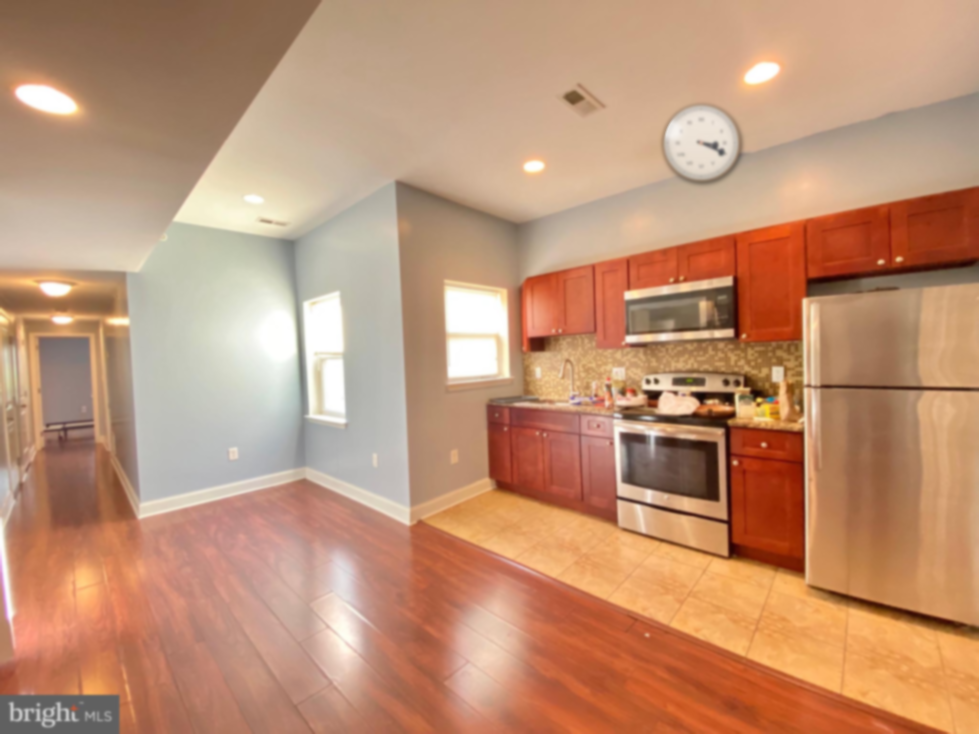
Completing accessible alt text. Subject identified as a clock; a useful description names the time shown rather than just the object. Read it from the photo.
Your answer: 3:19
